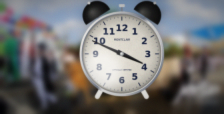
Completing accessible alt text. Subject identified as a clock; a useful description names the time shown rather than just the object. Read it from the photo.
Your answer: 3:49
